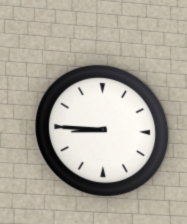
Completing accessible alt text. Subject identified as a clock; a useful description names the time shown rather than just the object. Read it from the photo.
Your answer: 8:45
